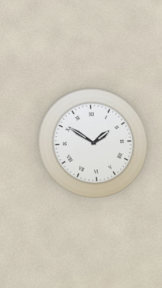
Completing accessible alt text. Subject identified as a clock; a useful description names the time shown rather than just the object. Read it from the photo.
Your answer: 1:51
